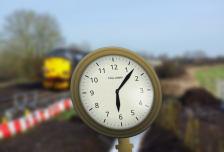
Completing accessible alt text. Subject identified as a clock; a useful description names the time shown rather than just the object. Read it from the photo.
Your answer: 6:07
